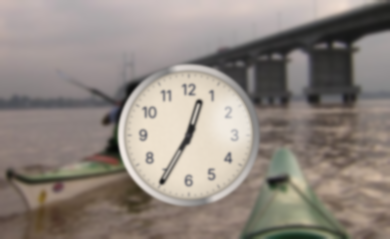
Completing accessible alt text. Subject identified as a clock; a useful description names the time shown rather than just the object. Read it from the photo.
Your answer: 12:35
